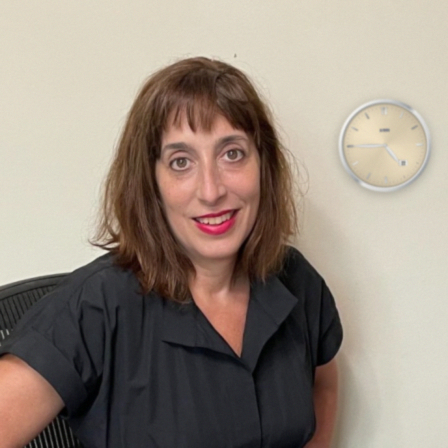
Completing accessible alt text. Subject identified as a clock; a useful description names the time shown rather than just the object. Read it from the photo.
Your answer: 4:45
